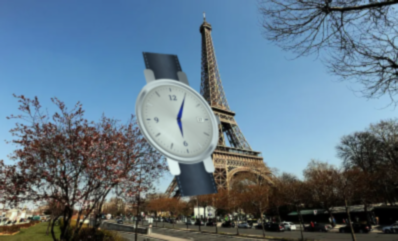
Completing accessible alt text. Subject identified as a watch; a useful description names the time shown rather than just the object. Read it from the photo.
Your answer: 6:05
